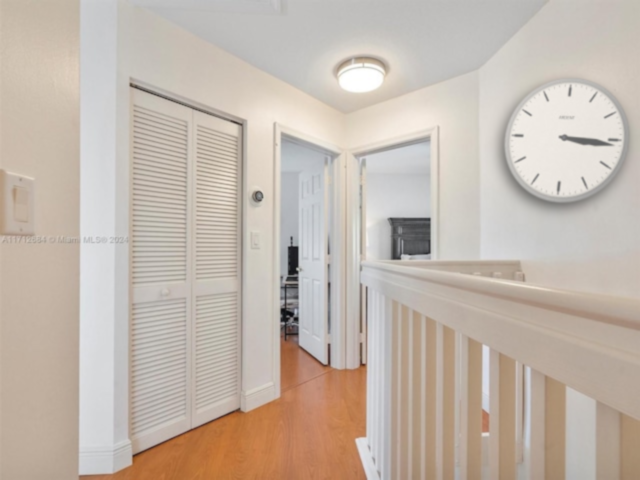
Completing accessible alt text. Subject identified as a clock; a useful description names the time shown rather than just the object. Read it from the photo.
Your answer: 3:16
